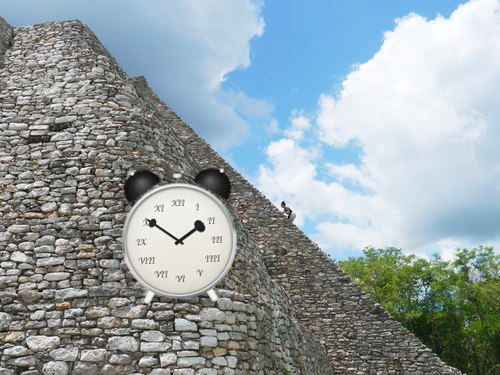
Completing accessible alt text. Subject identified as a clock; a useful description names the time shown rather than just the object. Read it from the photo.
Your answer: 1:51
